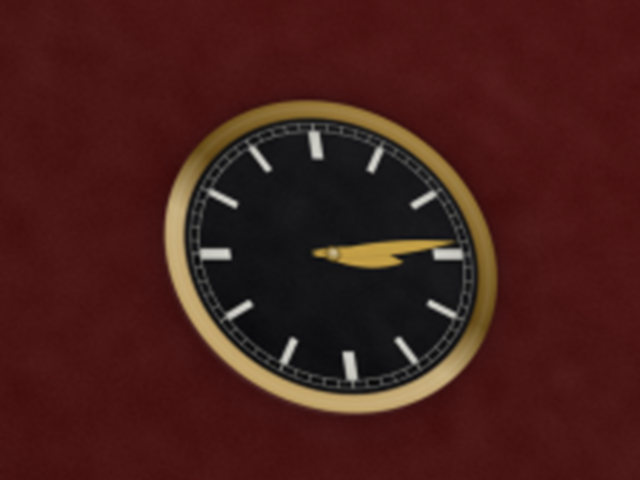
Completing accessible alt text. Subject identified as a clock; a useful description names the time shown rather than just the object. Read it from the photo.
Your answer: 3:14
